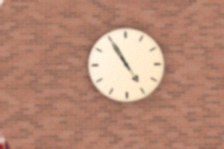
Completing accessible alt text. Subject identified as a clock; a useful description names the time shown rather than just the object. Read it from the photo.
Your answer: 4:55
